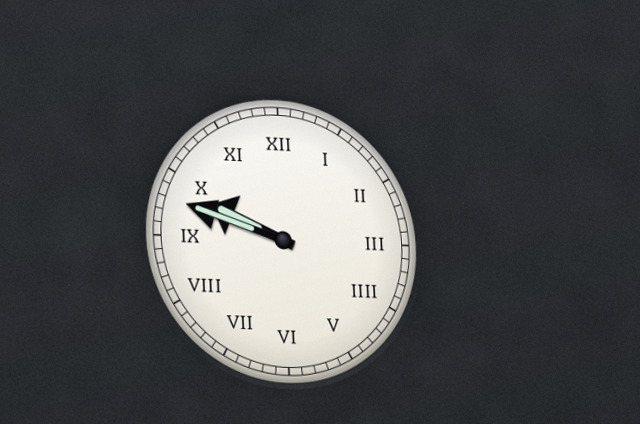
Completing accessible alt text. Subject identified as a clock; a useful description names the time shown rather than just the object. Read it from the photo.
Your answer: 9:48
